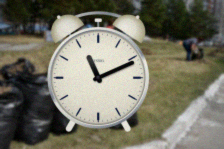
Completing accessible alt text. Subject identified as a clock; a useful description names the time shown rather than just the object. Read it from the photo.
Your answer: 11:11
